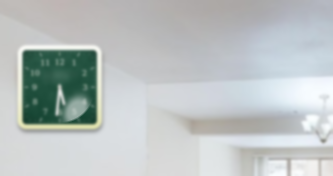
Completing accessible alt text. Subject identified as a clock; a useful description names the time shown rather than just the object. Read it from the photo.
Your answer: 5:31
